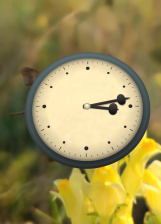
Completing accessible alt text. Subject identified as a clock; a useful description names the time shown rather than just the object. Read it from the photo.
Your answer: 3:13
